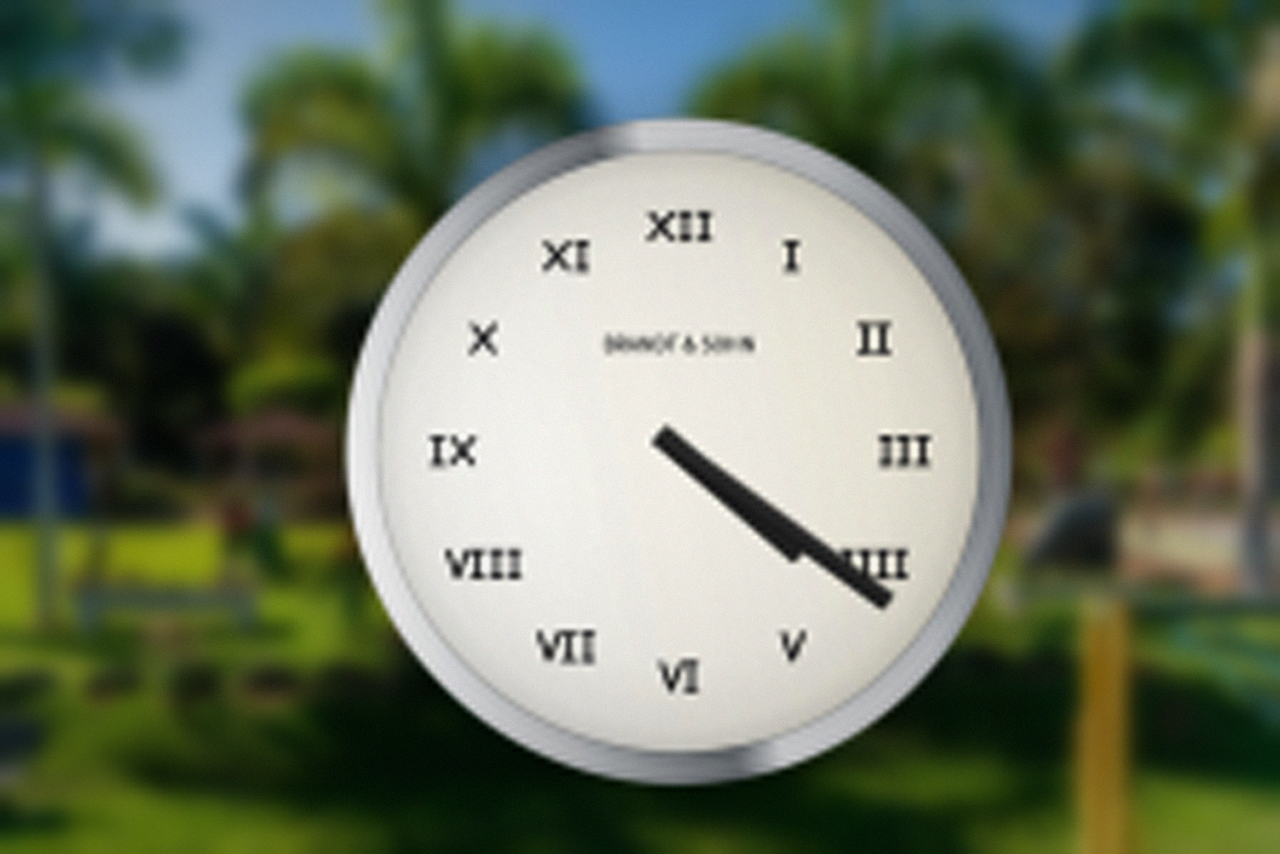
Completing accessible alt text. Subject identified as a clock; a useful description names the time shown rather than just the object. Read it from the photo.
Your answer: 4:21
